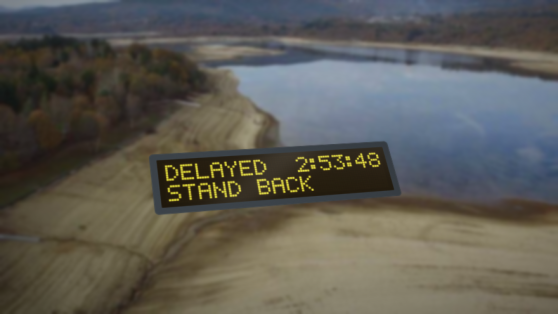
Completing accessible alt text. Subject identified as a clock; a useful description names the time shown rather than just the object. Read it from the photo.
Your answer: 2:53:48
